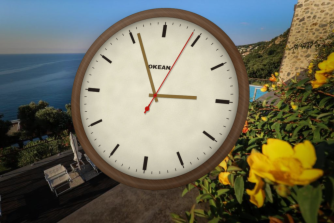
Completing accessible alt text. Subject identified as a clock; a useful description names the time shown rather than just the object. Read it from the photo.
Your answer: 2:56:04
